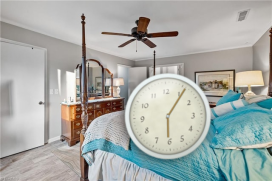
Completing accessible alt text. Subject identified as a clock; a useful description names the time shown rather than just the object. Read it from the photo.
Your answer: 6:06
